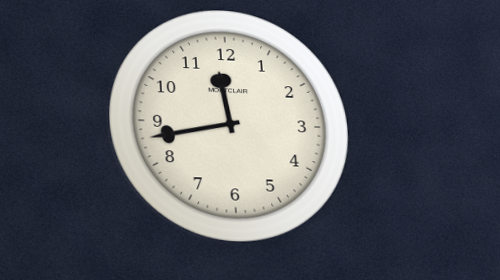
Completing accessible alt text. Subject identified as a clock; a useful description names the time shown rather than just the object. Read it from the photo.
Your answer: 11:43
